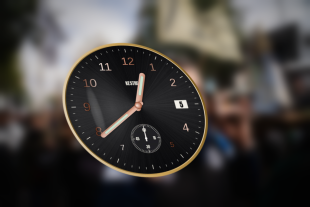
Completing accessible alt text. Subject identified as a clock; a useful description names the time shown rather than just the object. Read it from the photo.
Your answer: 12:39
